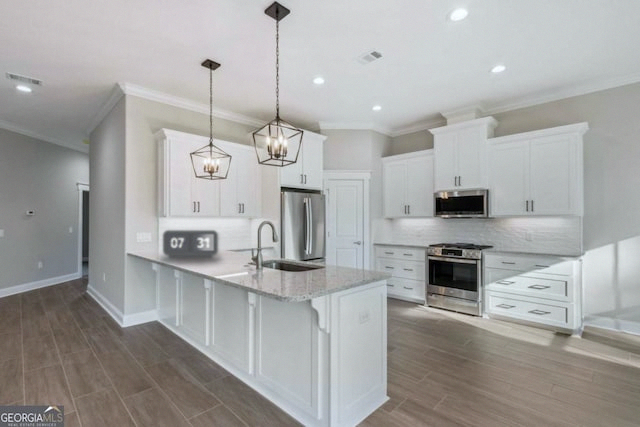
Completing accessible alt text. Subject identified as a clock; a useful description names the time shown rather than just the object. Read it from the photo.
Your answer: 7:31
